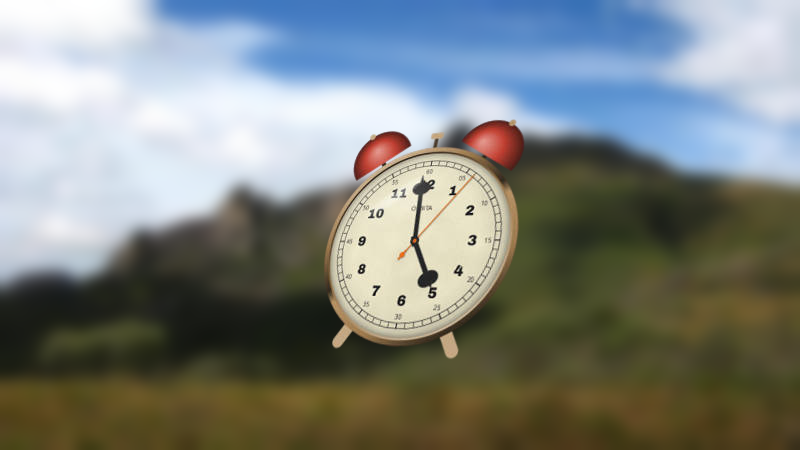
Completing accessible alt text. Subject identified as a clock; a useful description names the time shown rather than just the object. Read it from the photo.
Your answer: 4:59:06
